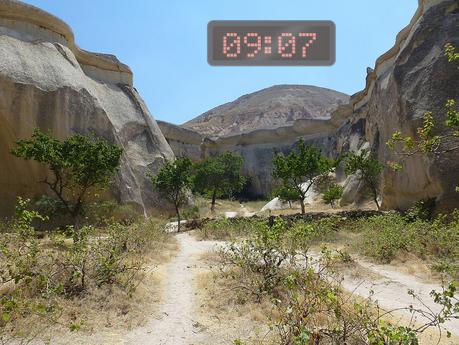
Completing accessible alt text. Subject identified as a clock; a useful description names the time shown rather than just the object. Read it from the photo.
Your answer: 9:07
